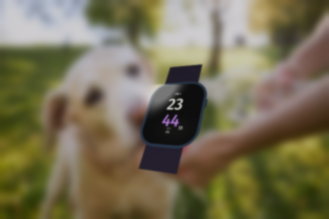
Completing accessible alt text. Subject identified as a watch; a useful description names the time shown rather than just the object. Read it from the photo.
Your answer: 23:44
